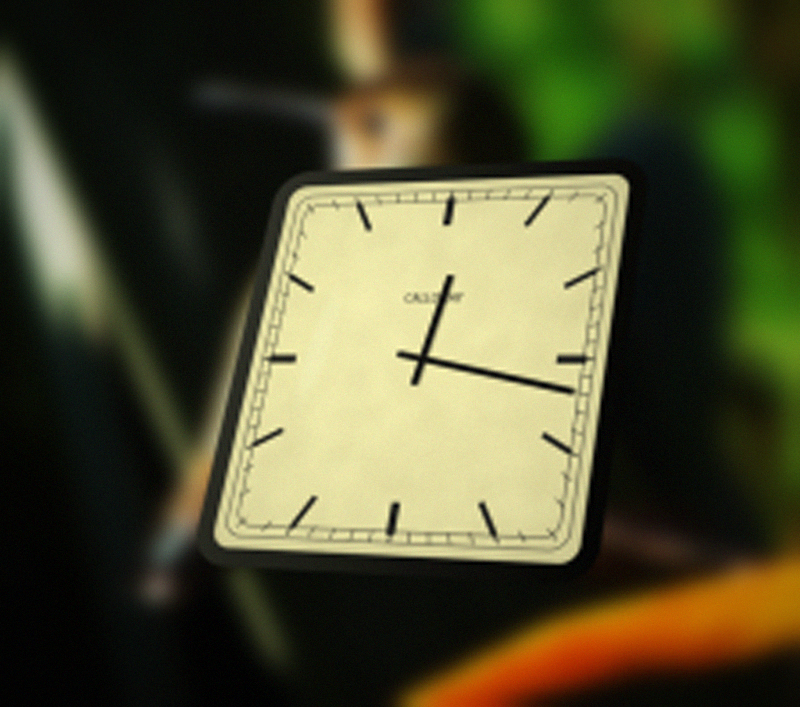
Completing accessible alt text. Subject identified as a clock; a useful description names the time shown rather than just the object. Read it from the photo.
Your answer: 12:17
